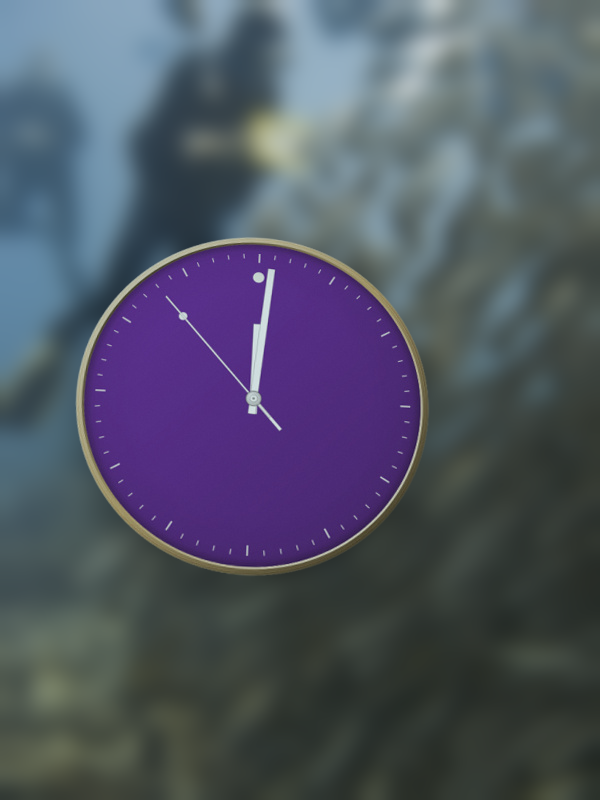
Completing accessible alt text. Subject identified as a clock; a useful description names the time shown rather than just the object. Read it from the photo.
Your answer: 12:00:53
